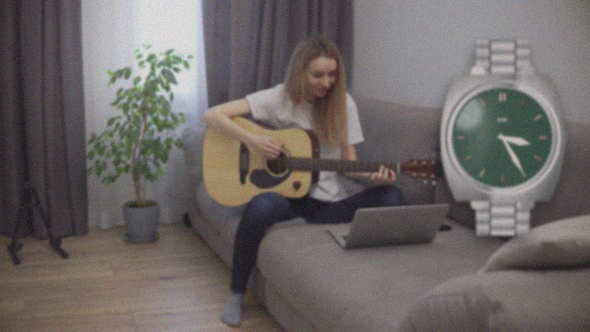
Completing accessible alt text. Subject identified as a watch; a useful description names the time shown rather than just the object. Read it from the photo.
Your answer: 3:25
